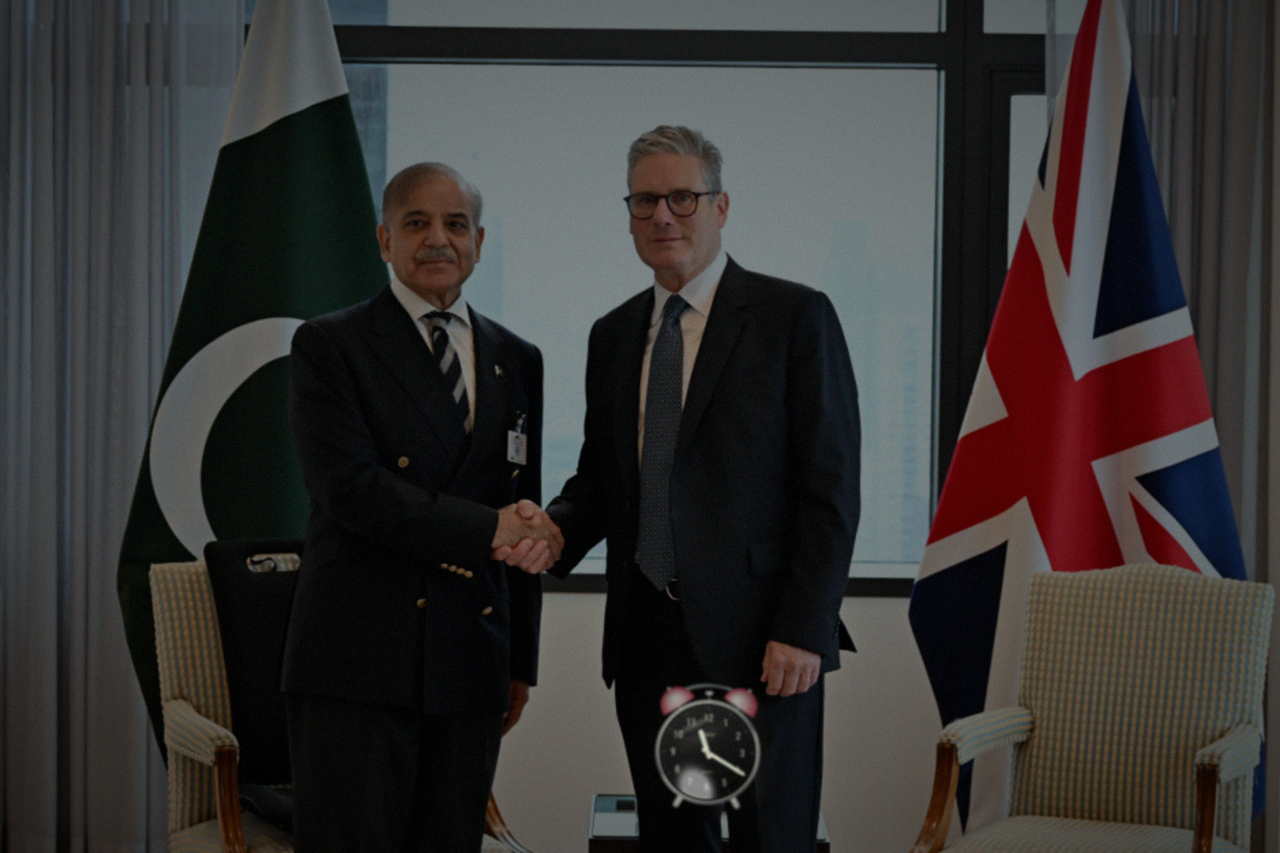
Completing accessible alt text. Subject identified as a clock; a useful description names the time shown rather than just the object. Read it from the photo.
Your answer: 11:20
